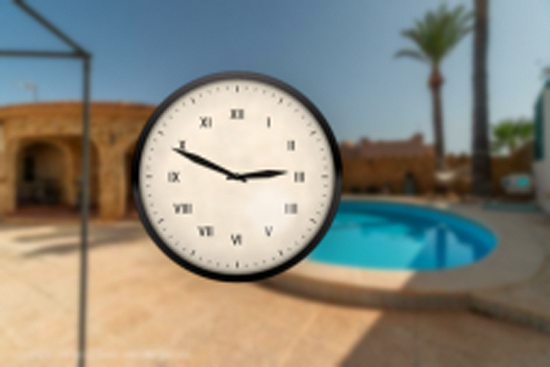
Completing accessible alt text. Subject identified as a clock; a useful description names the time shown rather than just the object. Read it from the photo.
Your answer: 2:49
